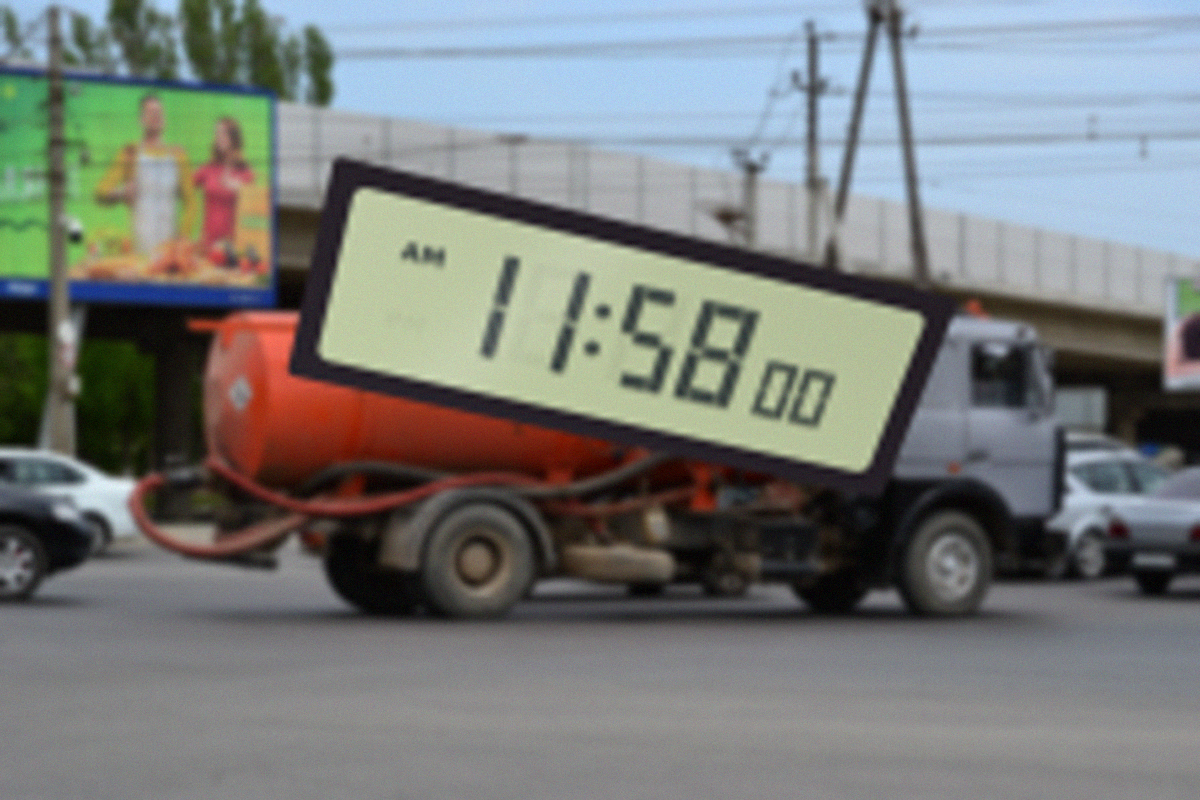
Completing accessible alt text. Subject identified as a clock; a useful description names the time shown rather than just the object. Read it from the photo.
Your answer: 11:58:00
